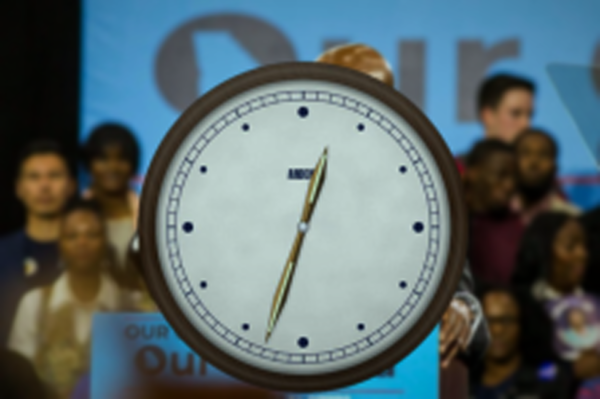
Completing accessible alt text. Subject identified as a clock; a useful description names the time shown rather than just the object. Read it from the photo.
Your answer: 12:33
